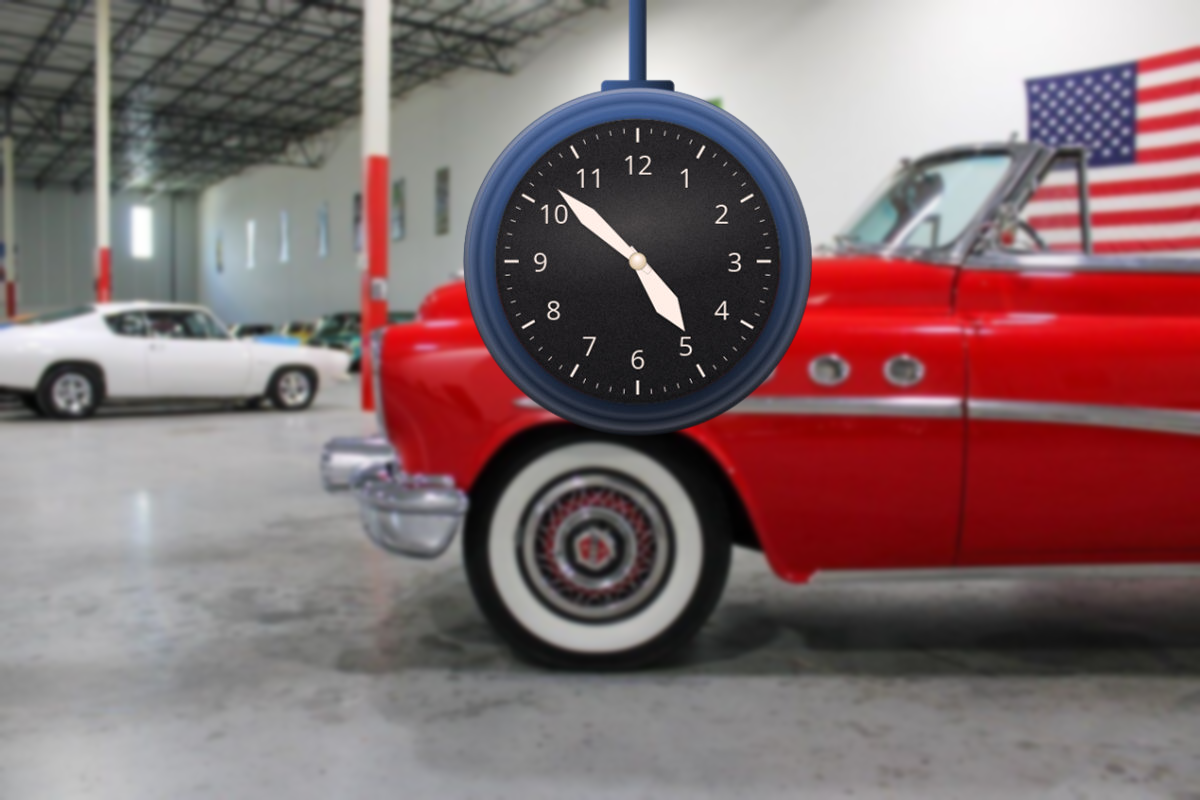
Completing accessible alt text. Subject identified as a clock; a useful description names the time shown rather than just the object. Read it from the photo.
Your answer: 4:52
